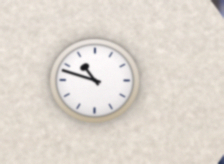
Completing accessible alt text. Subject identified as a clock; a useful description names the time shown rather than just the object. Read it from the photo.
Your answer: 10:48
